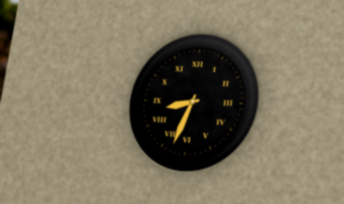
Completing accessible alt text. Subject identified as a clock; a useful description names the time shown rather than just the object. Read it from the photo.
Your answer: 8:33
